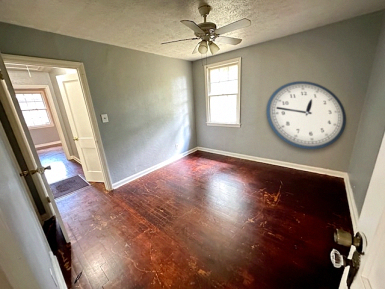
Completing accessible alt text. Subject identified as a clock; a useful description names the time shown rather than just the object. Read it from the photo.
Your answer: 12:47
